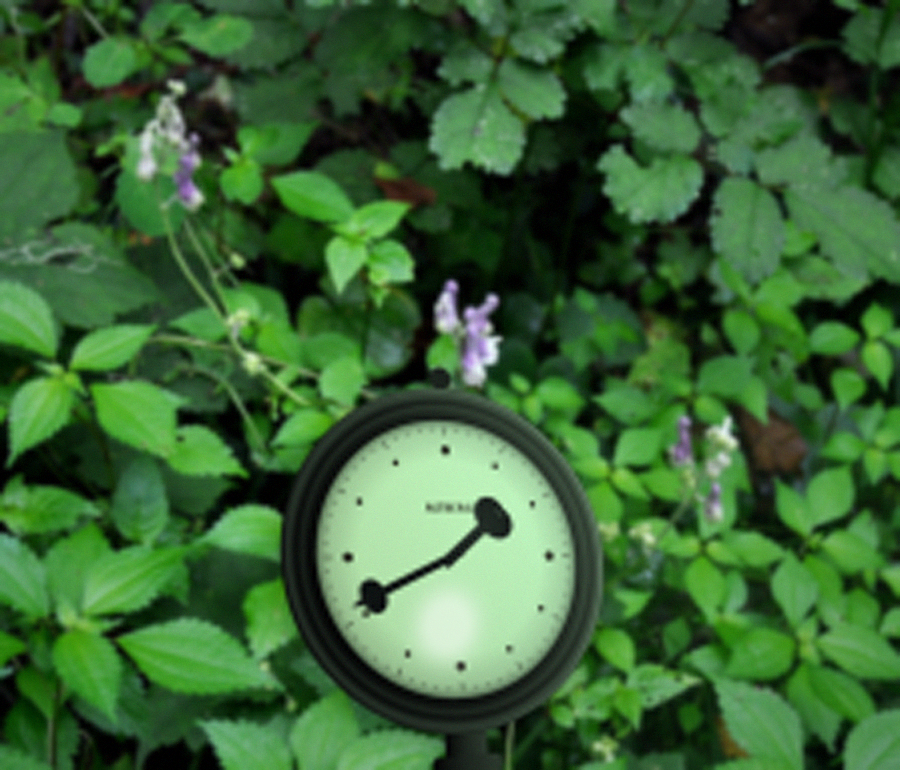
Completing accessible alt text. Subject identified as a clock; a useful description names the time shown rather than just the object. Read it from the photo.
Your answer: 1:41
